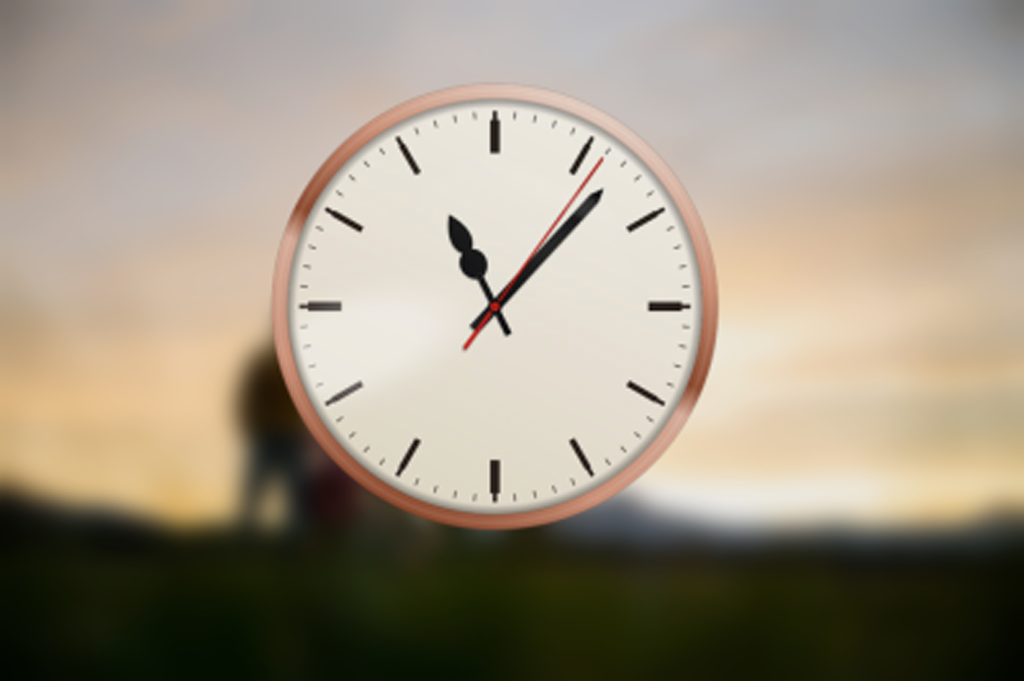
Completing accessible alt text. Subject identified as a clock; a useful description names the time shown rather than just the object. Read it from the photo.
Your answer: 11:07:06
